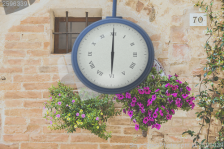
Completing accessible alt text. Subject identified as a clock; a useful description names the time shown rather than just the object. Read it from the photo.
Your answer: 6:00
